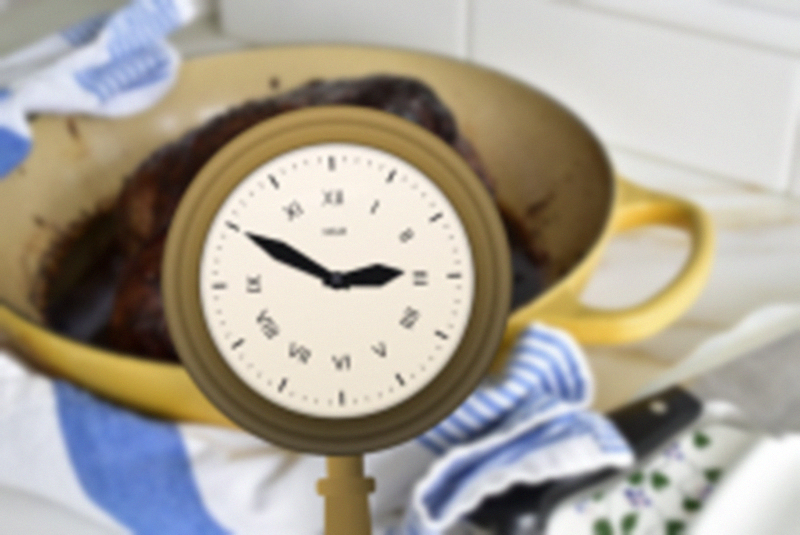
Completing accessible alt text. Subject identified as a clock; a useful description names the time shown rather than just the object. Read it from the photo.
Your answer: 2:50
